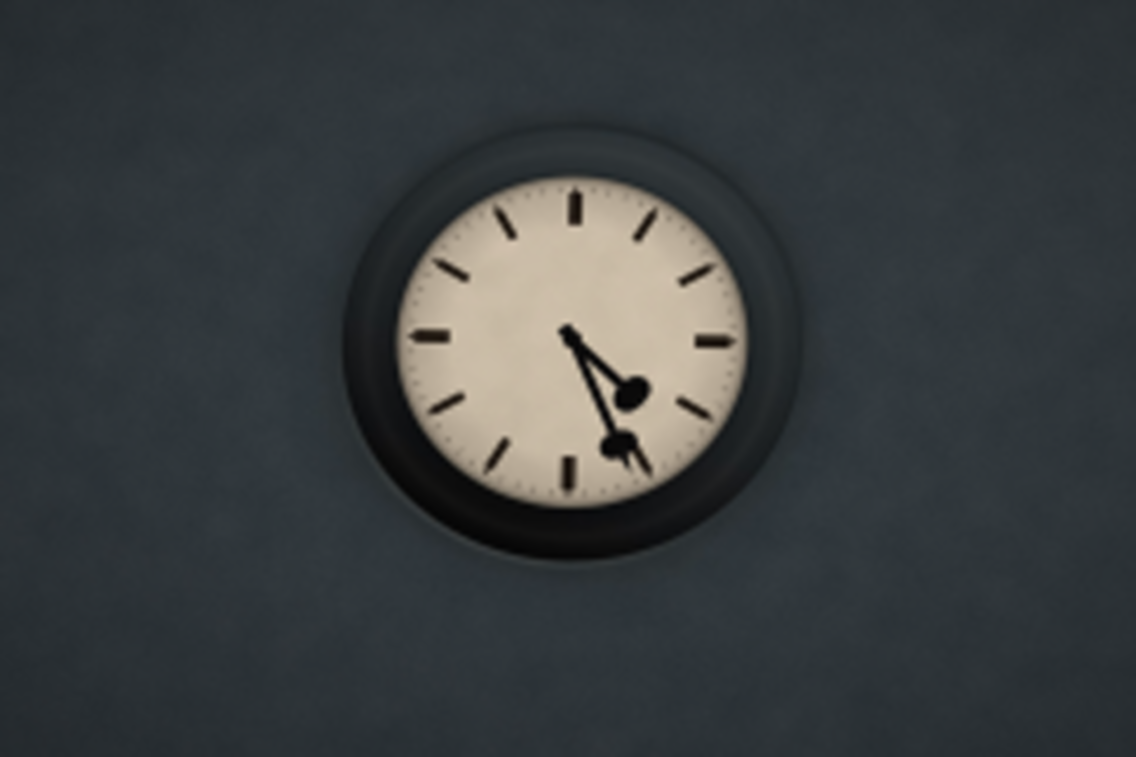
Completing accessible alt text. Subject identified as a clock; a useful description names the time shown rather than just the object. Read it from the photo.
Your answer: 4:26
